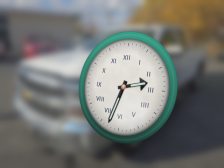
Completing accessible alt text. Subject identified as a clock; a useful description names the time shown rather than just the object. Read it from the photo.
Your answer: 2:33
